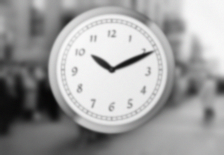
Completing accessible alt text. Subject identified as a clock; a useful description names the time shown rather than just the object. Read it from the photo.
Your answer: 10:11
